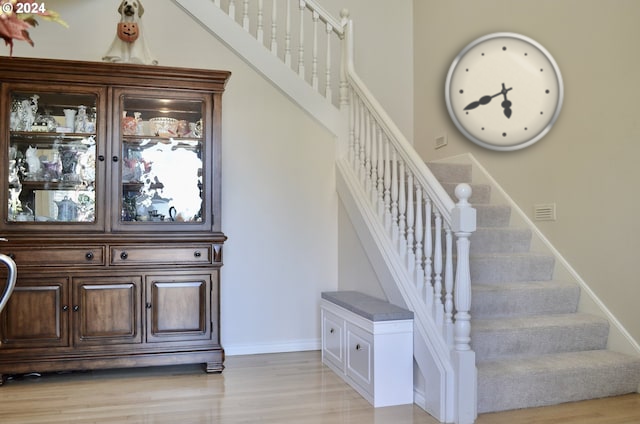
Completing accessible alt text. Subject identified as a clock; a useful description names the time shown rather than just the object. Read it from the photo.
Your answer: 5:41
